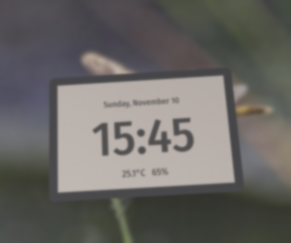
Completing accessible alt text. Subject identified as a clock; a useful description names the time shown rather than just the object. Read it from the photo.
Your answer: 15:45
